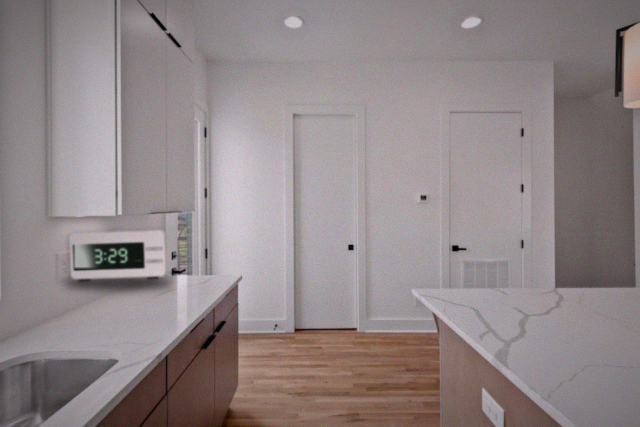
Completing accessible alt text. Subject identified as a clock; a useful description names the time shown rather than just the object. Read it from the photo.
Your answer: 3:29
